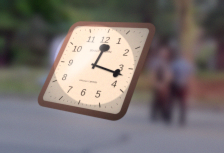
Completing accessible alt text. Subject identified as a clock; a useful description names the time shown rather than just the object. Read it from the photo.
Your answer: 12:17
